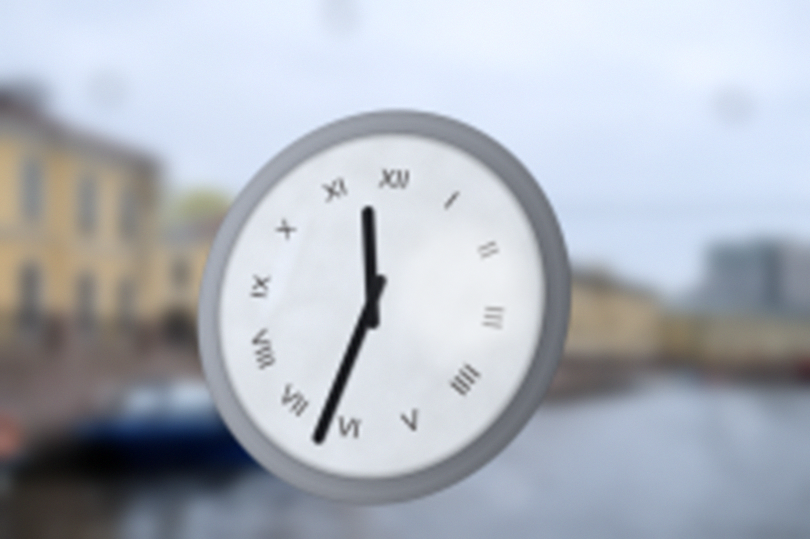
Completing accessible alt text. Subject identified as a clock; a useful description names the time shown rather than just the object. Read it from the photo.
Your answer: 11:32
